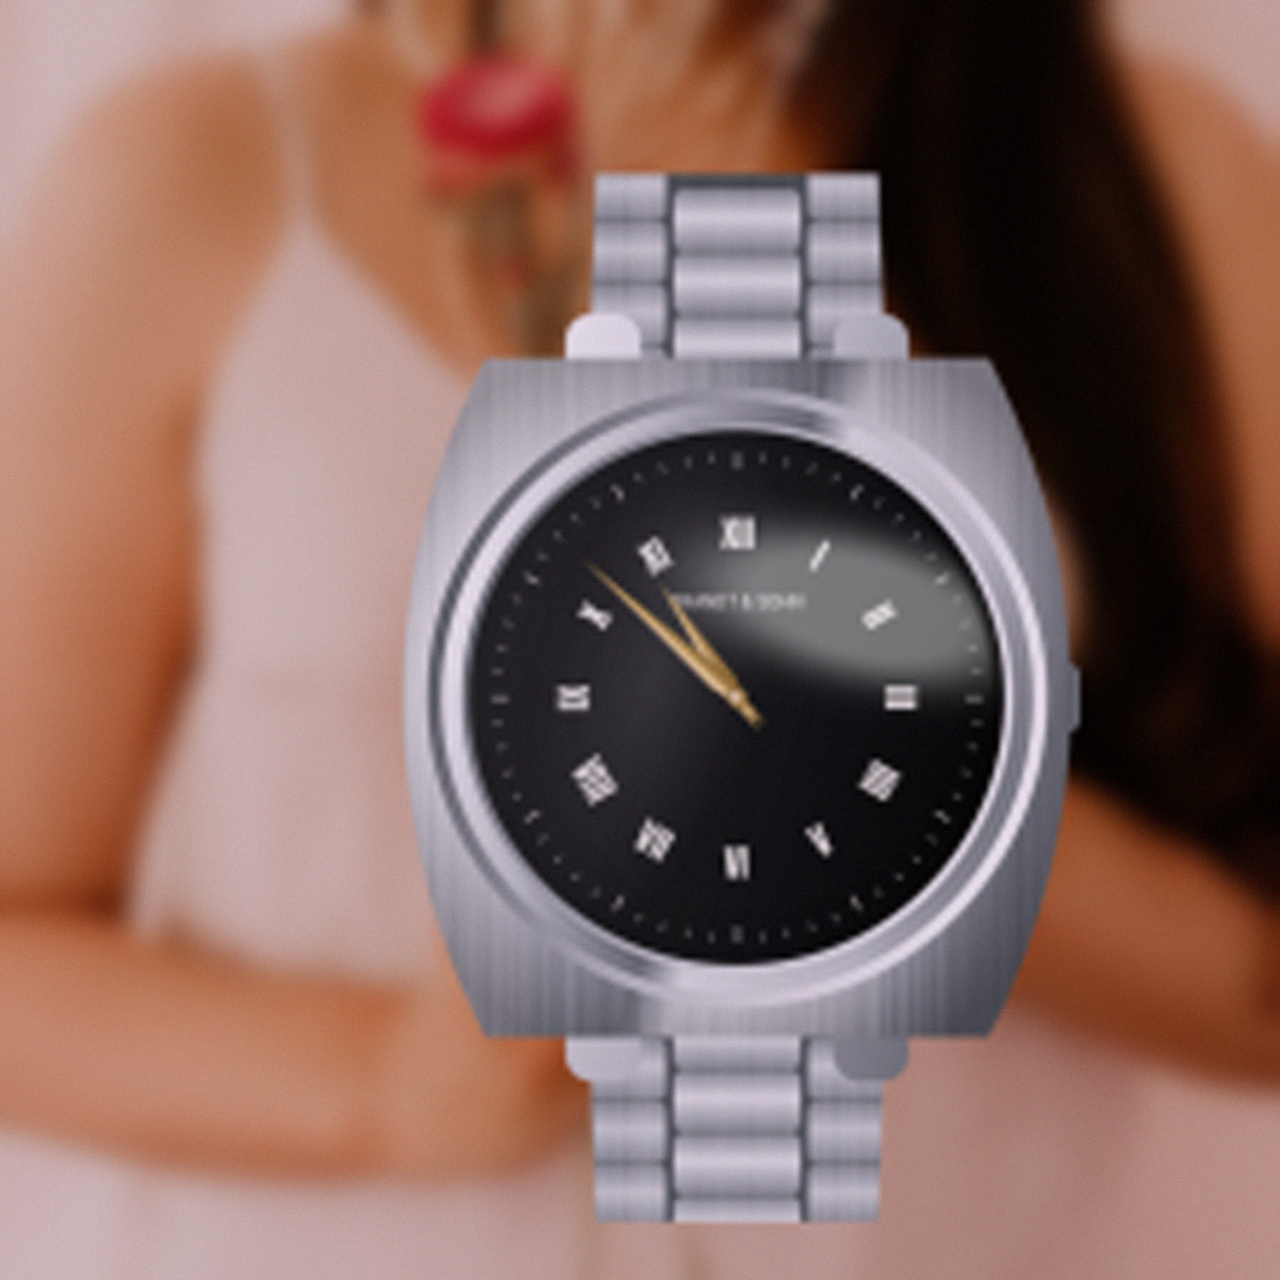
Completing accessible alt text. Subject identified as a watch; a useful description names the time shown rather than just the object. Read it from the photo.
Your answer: 10:52
